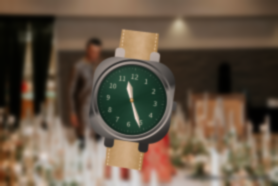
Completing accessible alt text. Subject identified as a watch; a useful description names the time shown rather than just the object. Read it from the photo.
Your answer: 11:26
